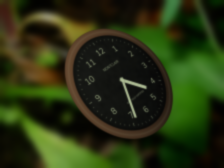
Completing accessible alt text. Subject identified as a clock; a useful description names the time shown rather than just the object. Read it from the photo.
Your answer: 4:34
